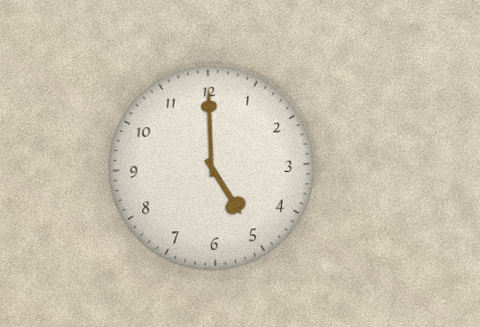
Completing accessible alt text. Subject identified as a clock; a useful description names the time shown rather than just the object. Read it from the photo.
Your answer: 5:00
